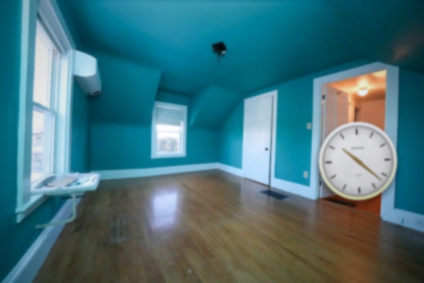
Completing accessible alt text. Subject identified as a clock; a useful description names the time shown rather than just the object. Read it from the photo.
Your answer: 10:22
